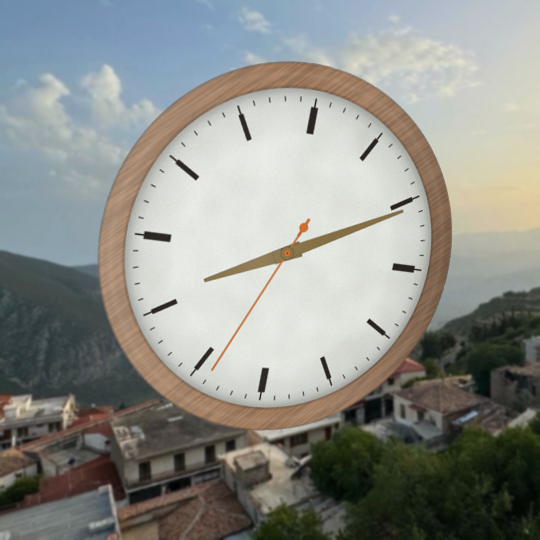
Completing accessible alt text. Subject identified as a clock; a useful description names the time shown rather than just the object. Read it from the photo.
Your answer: 8:10:34
